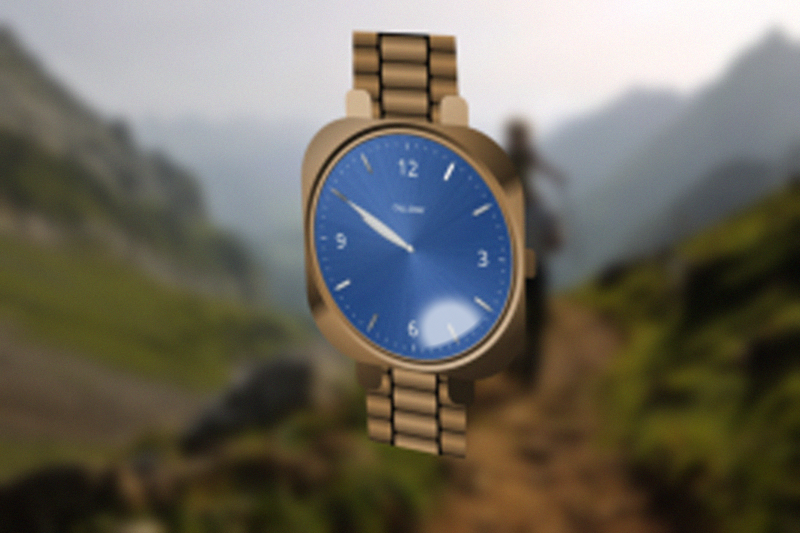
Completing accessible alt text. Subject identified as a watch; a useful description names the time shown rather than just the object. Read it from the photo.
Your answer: 9:50
